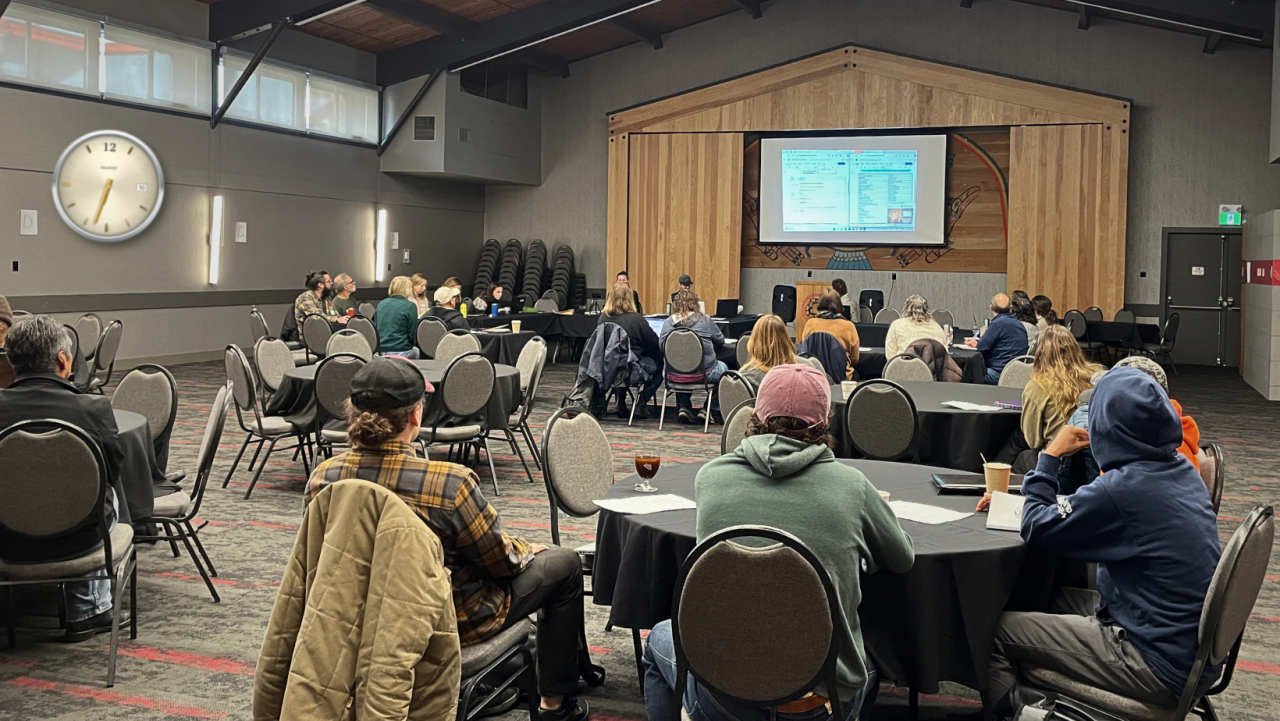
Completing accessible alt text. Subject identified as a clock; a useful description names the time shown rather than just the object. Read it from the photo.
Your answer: 6:33
